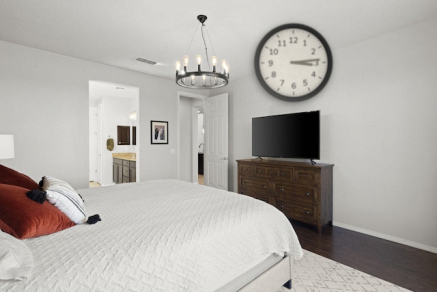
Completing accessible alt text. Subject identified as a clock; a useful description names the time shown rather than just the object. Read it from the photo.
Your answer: 3:14
